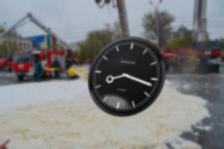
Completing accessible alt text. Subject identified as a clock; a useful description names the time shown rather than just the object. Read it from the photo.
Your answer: 8:17
